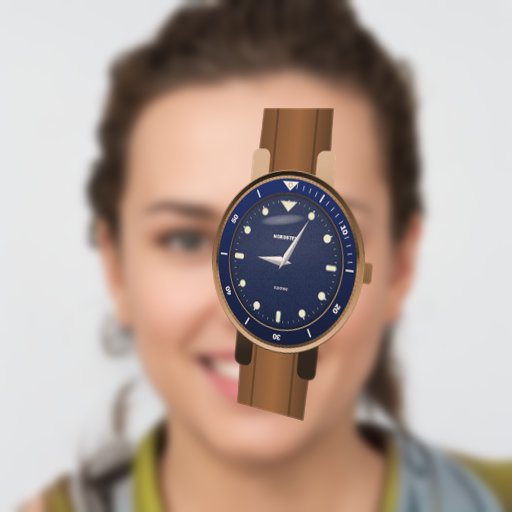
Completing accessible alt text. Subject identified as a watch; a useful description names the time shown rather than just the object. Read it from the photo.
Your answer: 9:05
